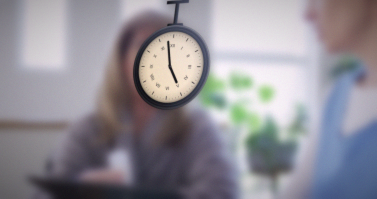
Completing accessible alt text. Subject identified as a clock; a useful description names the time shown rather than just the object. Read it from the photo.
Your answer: 4:58
